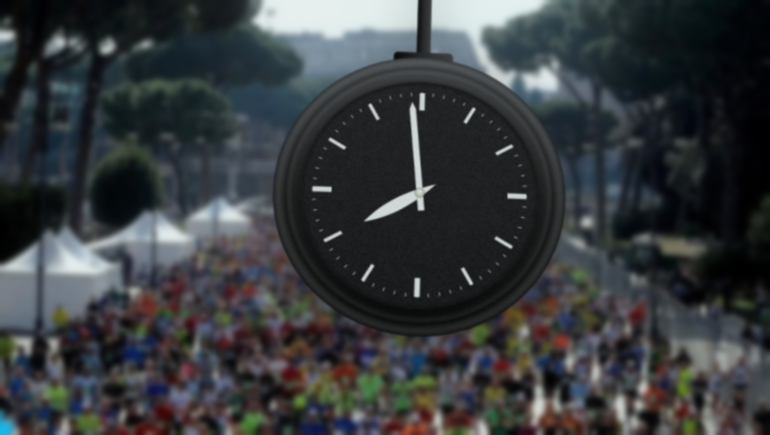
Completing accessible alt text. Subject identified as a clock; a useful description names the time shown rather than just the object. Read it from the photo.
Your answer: 7:59
